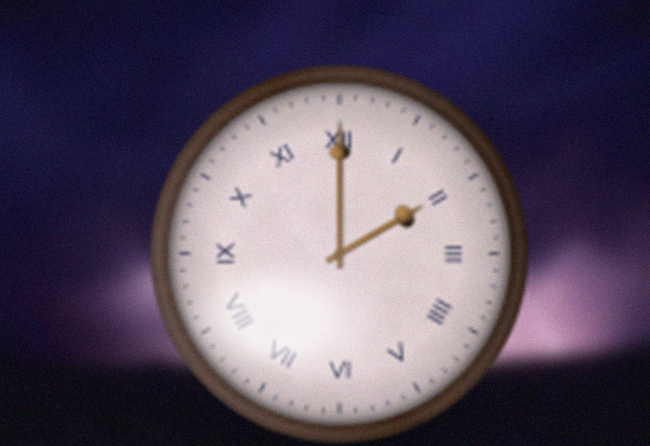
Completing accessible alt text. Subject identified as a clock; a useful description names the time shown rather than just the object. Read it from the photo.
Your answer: 2:00
